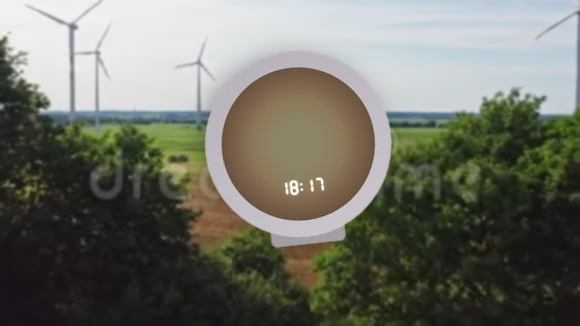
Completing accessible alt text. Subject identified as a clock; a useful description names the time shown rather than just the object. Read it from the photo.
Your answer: 18:17
